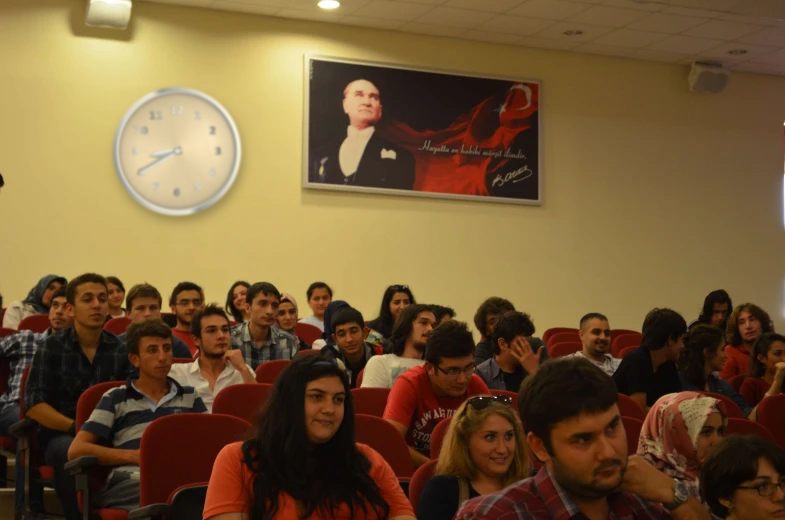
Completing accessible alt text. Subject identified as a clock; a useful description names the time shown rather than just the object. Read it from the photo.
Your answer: 8:40
